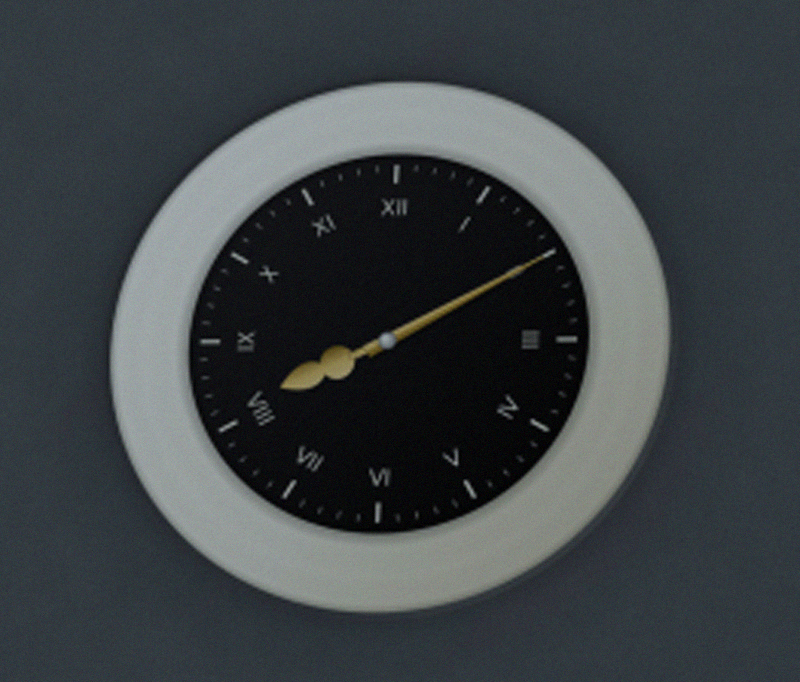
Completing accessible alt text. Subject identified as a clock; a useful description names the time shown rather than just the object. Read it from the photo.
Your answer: 8:10
